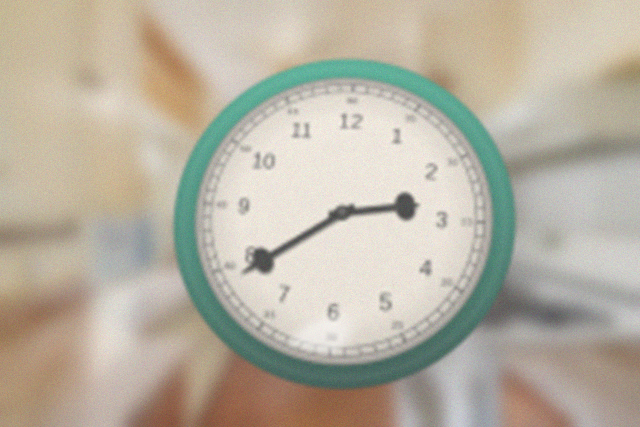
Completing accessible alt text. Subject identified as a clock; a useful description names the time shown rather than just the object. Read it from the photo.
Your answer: 2:39
